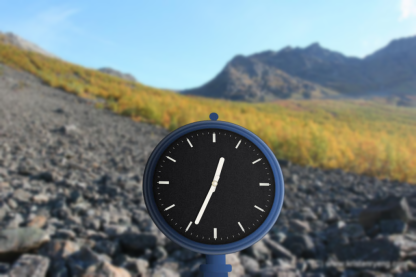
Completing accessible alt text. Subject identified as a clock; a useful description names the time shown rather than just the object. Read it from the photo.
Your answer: 12:34
